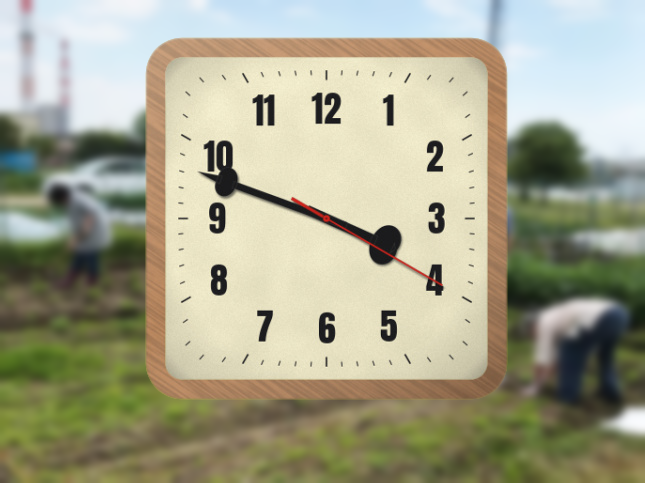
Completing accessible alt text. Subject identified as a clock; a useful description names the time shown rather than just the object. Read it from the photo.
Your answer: 3:48:20
